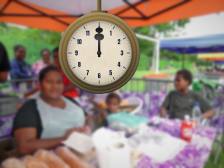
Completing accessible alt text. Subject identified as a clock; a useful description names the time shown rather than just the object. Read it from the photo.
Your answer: 12:00
